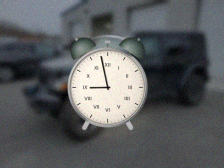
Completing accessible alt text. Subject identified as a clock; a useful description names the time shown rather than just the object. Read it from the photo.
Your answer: 8:58
